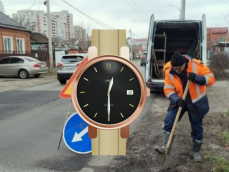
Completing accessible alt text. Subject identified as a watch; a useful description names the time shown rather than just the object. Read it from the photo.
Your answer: 12:30
